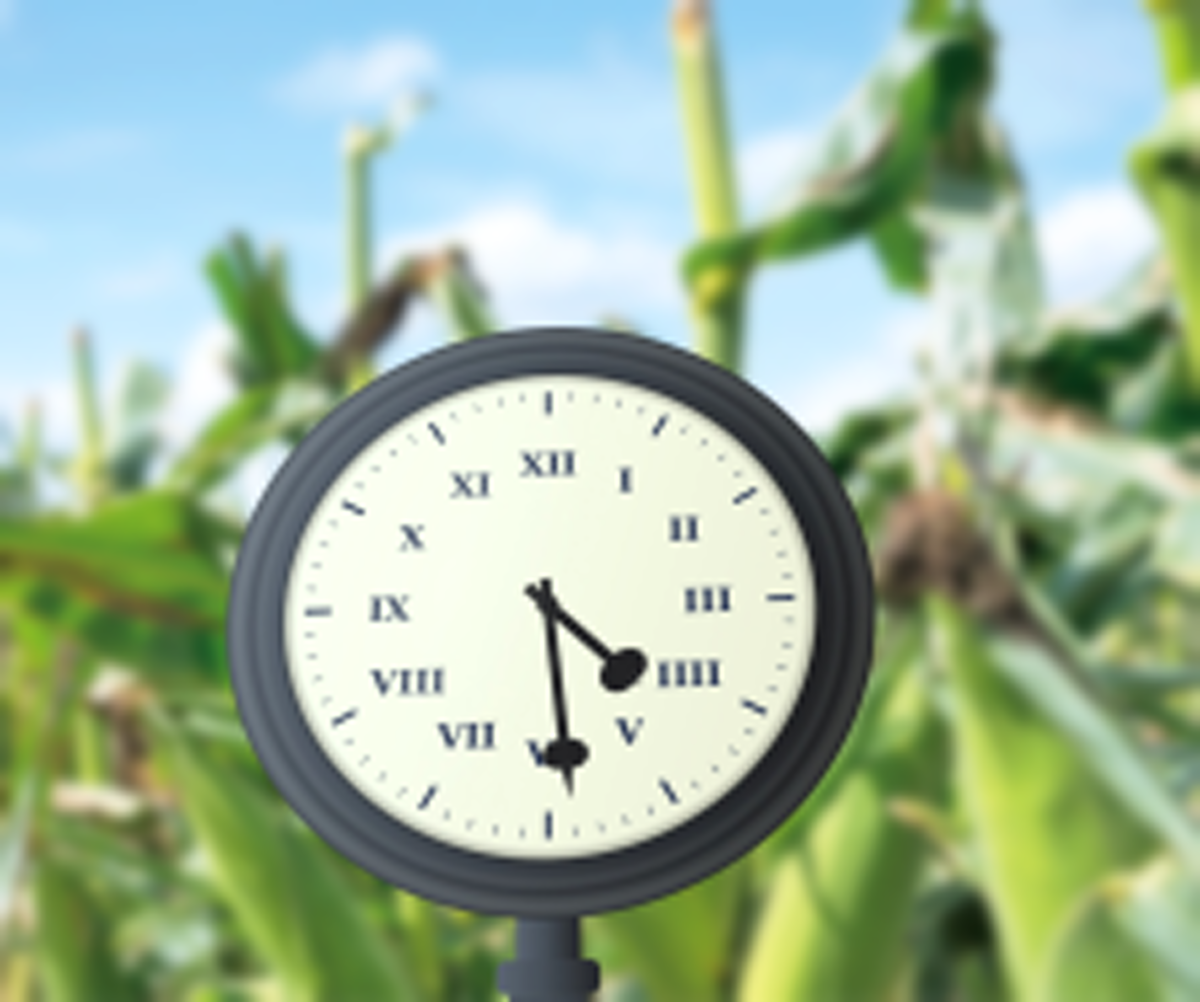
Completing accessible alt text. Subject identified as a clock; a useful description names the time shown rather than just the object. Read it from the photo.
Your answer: 4:29
